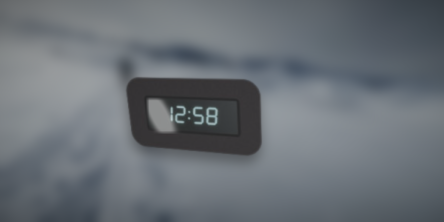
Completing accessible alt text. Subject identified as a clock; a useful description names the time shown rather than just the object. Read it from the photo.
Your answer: 12:58
